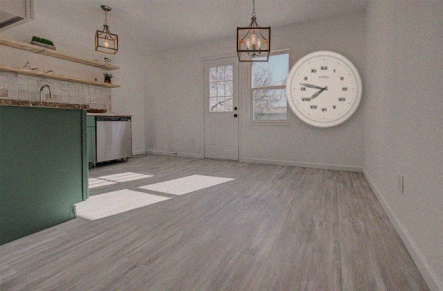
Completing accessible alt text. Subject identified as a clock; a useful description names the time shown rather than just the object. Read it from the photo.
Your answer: 7:47
